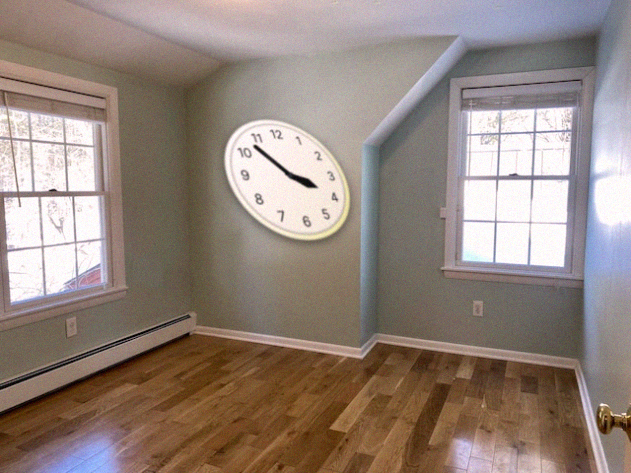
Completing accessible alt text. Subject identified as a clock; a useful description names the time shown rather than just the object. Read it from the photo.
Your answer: 3:53
